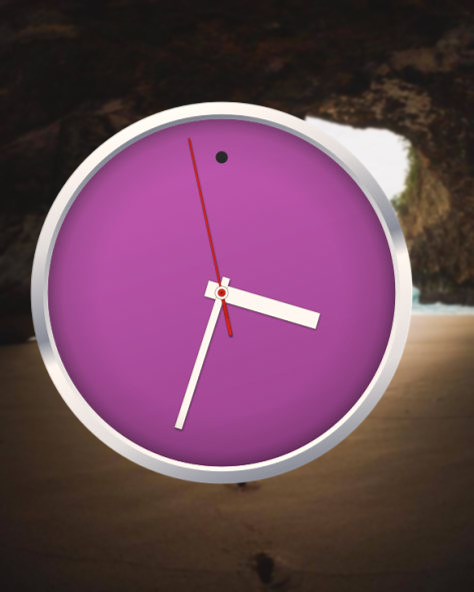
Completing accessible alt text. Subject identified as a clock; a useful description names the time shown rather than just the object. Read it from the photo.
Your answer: 3:32:58
